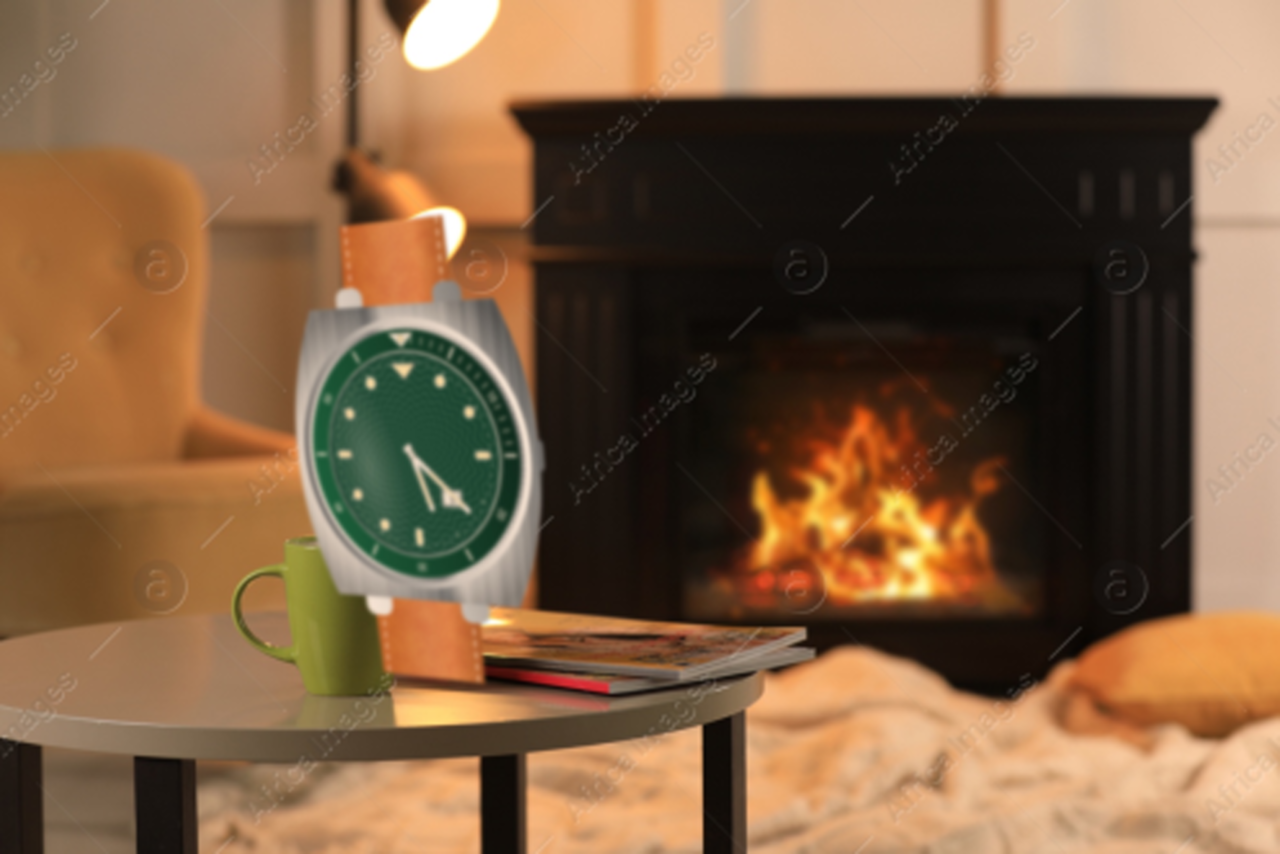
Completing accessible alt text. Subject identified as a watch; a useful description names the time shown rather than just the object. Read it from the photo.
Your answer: 5:22
